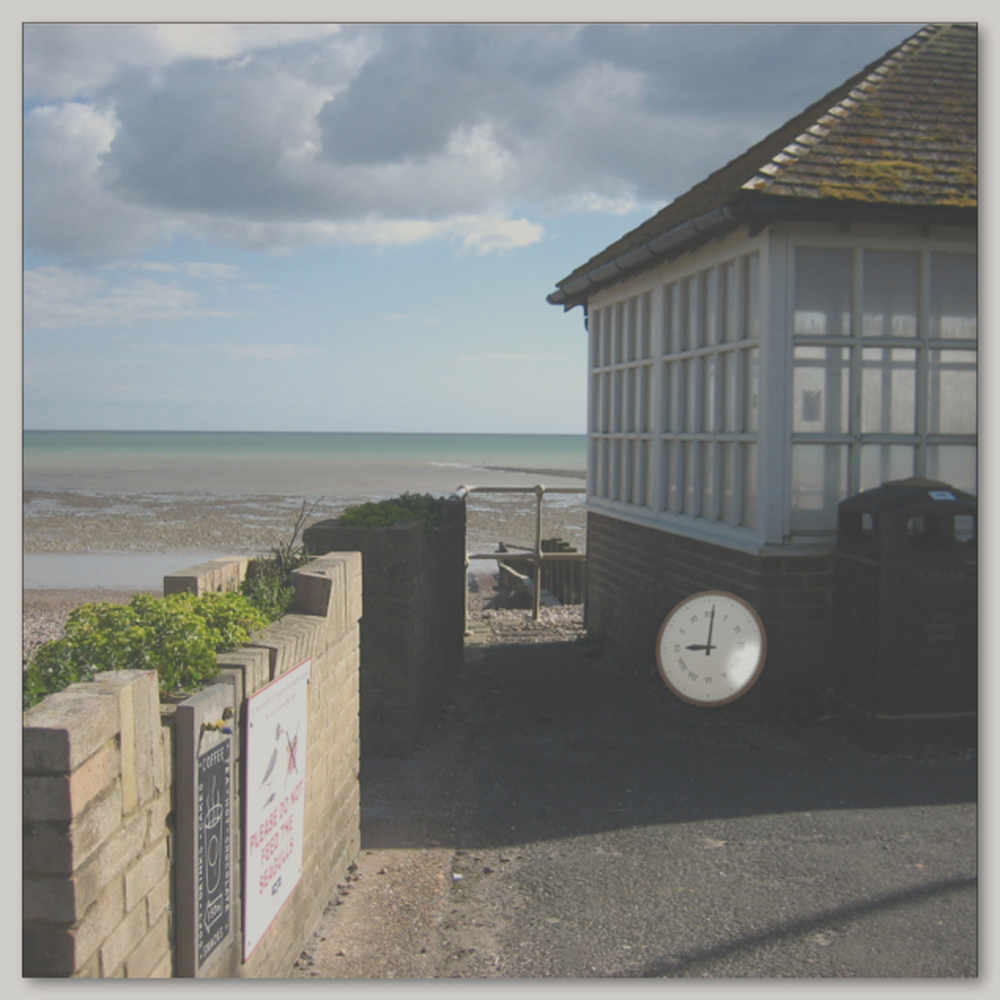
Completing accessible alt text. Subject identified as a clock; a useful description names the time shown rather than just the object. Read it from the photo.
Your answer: 9:01
